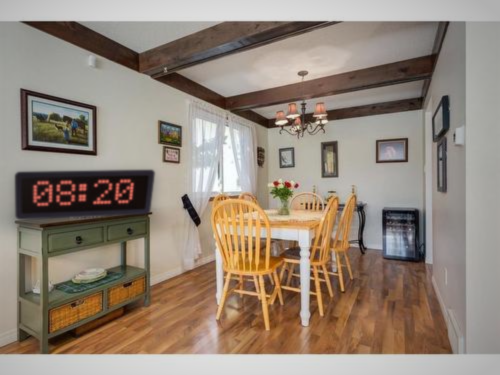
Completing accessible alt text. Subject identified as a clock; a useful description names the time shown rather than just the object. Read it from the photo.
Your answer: 8:20
